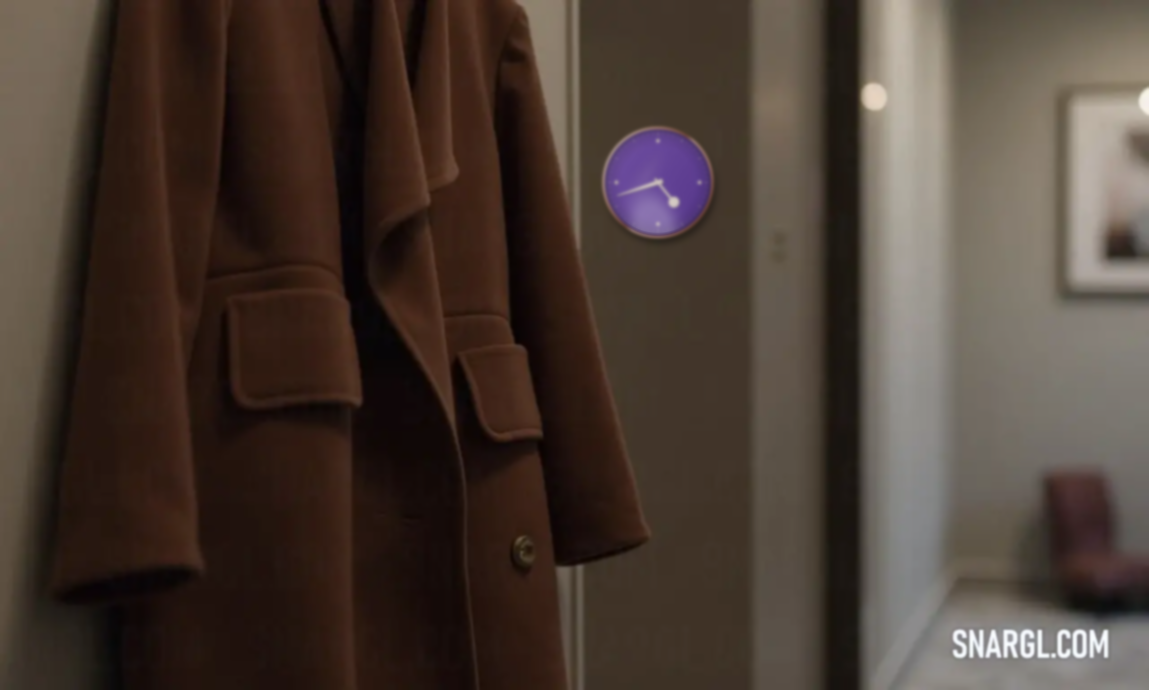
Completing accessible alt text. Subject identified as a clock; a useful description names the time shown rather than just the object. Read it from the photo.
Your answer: 4:42
